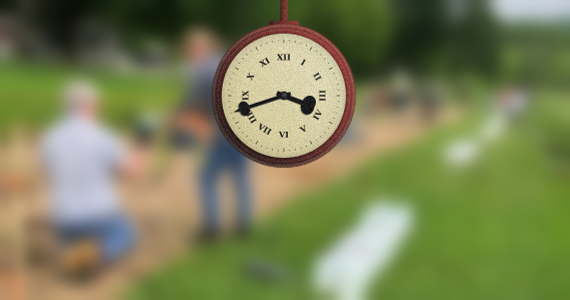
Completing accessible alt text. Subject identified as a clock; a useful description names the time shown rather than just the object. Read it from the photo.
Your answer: 3:42
